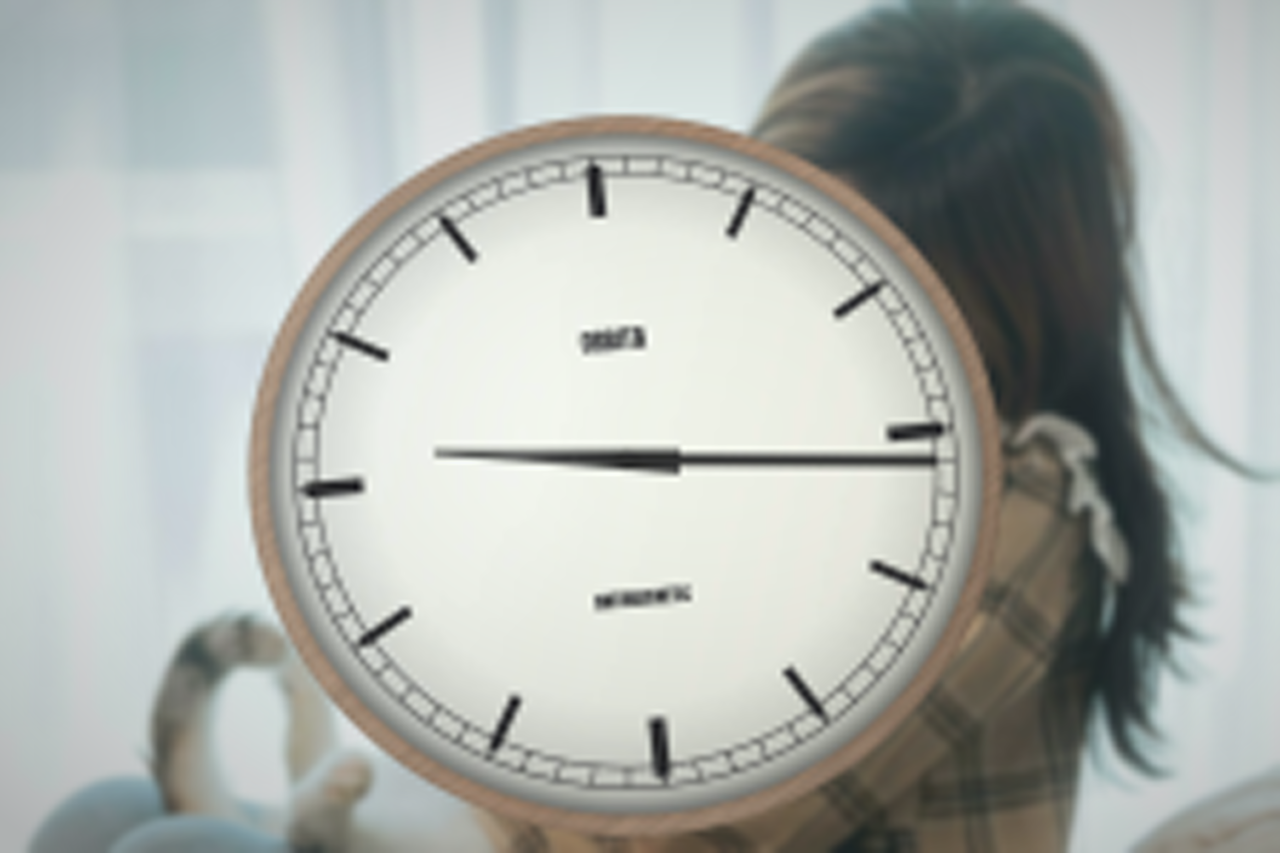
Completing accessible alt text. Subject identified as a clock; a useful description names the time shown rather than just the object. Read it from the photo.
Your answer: 9:16
